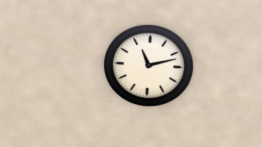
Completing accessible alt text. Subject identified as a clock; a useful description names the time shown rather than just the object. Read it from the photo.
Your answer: 11:12
